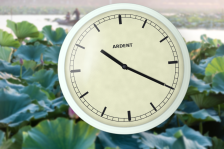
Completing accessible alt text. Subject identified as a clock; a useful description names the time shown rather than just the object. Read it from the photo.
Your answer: 10:20
